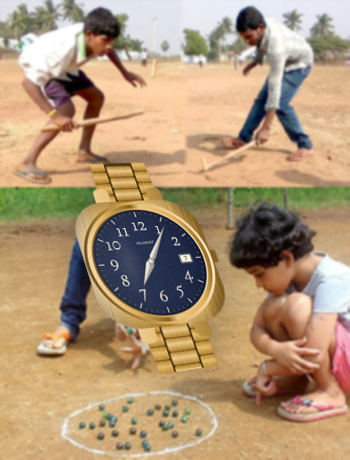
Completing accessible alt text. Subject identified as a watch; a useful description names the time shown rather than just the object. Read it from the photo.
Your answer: 7:06
